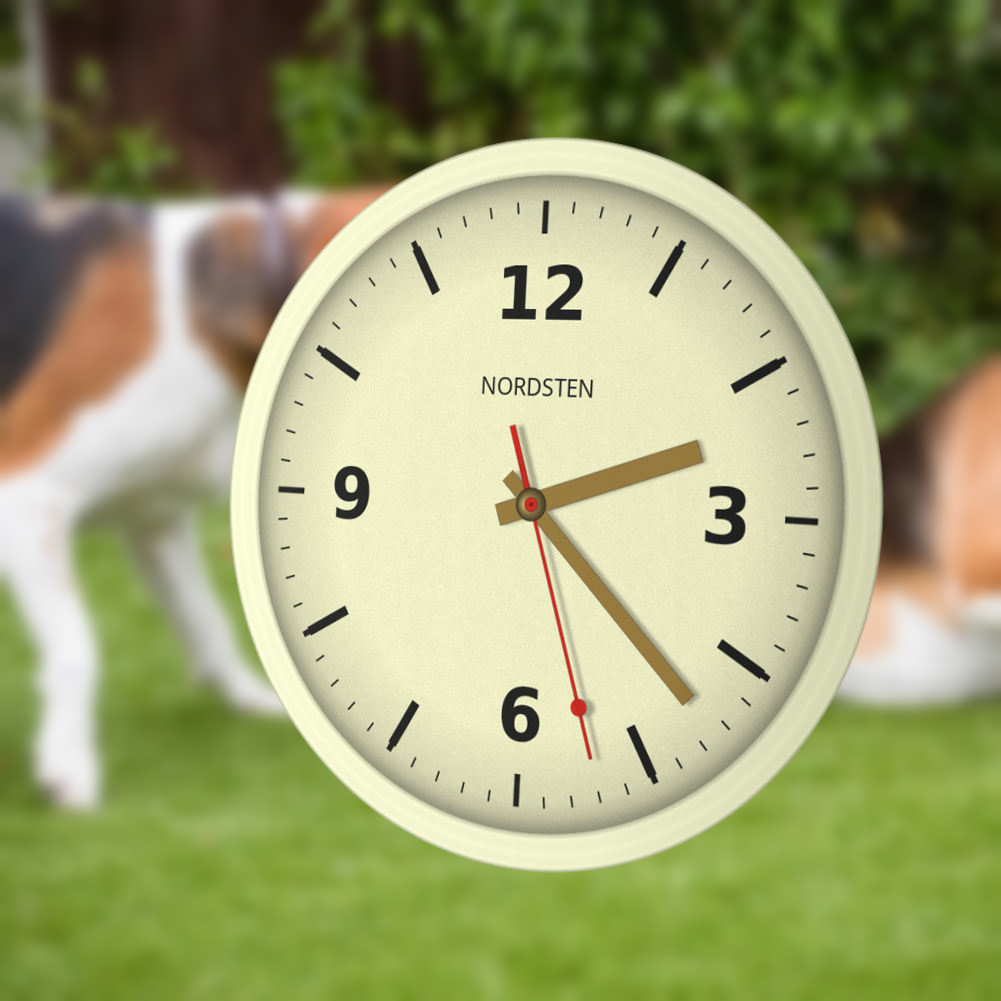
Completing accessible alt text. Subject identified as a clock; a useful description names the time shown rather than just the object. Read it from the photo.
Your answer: 2:22:27
